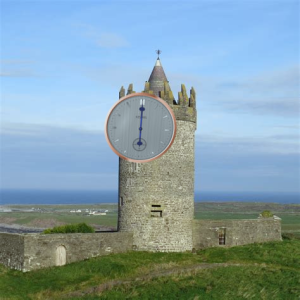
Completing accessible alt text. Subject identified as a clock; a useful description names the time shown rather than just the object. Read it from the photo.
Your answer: 6:00
